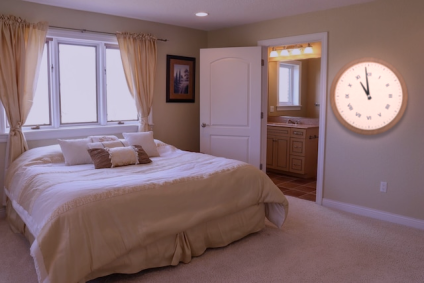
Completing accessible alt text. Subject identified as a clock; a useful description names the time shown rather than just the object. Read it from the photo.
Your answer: 10:59
